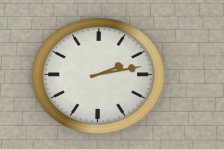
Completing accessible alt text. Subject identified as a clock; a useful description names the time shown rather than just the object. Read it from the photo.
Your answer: 2:13
